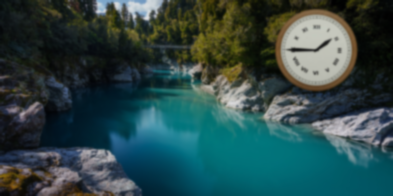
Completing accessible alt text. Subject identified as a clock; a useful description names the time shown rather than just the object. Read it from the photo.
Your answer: 1:45
